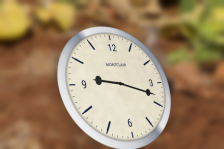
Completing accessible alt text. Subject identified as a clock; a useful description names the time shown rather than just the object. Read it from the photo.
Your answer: 9:18
